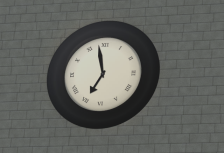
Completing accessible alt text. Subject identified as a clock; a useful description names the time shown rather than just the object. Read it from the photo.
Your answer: 6:58
